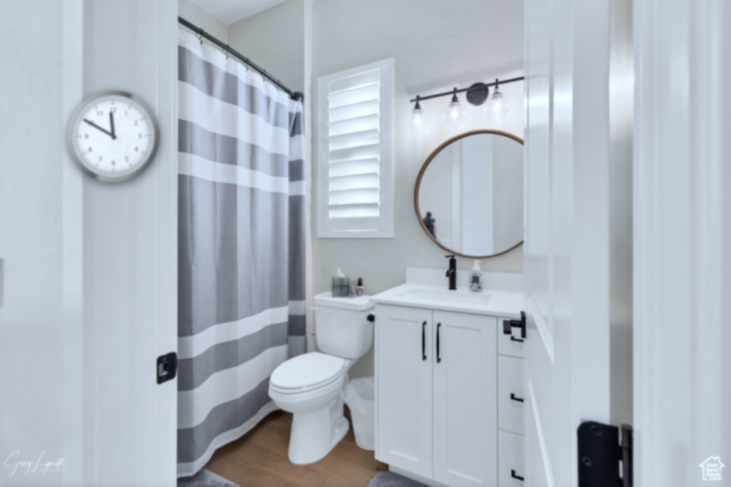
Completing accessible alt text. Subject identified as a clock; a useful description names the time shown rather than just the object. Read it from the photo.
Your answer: 11:50
